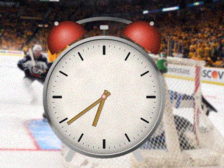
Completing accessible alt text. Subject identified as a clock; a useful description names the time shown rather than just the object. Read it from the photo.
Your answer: 6:39
